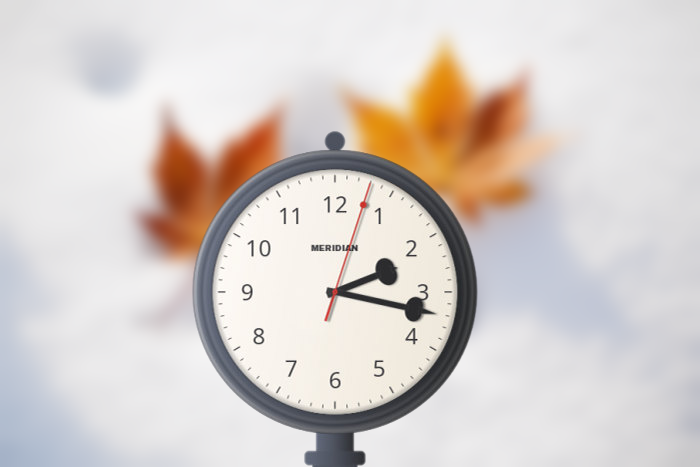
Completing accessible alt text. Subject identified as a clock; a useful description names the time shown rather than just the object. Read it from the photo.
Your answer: 2:17:03
